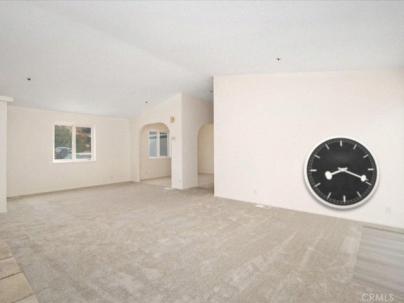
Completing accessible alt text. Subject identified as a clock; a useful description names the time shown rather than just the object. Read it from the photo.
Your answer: 8:19
